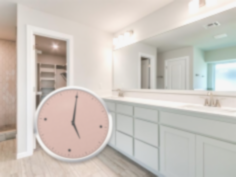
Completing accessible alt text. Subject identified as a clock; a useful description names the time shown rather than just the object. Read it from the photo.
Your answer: 5:00
